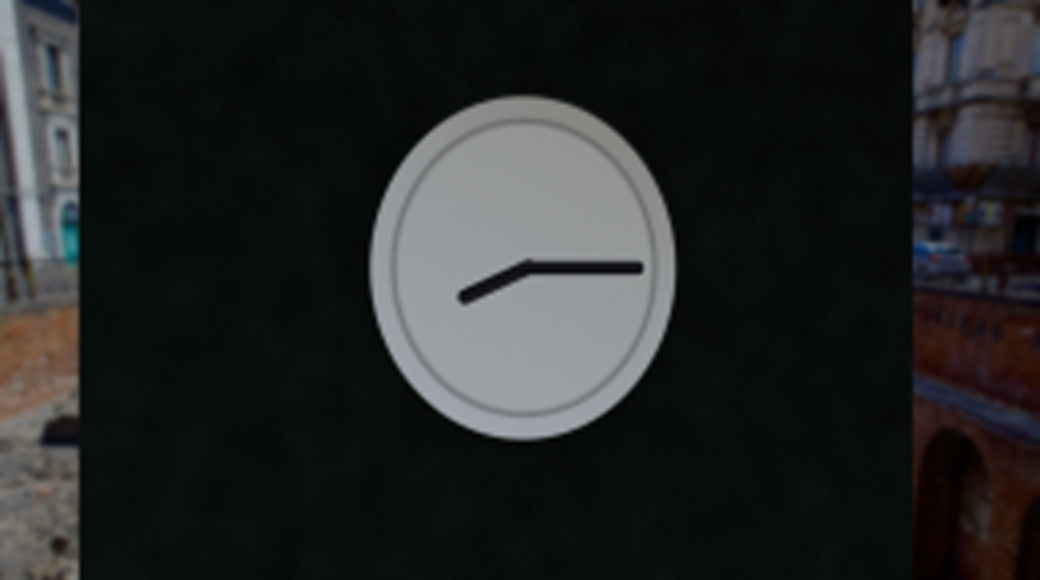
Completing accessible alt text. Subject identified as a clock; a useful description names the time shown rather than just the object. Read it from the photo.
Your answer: 8:15
